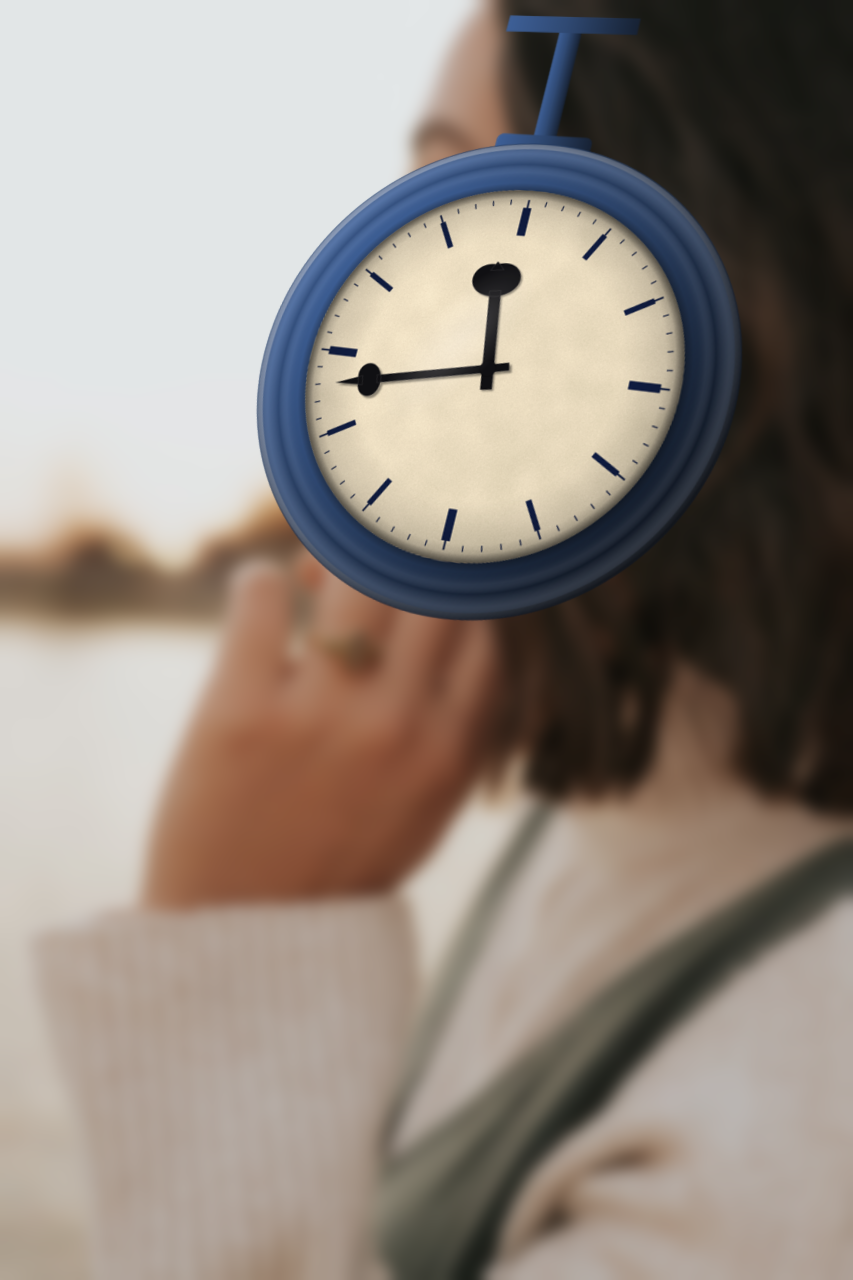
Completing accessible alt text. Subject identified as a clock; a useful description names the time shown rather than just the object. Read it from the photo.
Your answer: 11:43
